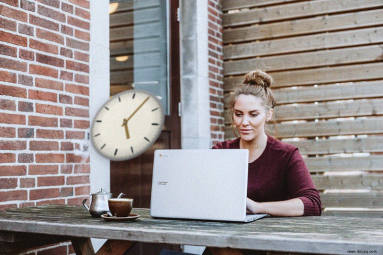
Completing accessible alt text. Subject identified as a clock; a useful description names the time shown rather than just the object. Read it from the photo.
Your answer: 5:05
